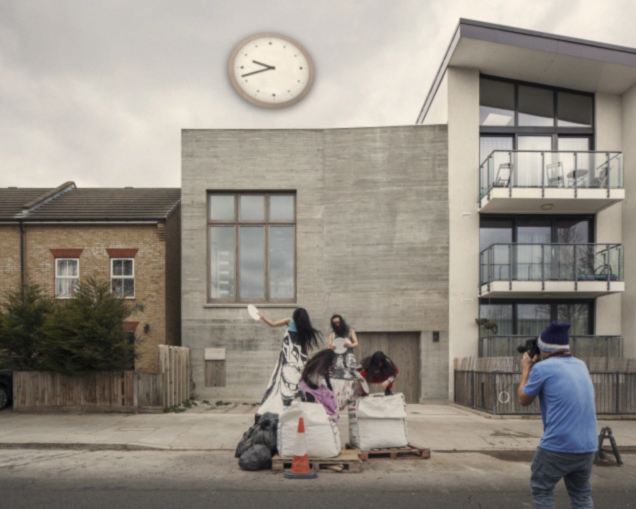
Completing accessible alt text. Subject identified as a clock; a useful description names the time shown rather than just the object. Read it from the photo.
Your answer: 9:42
